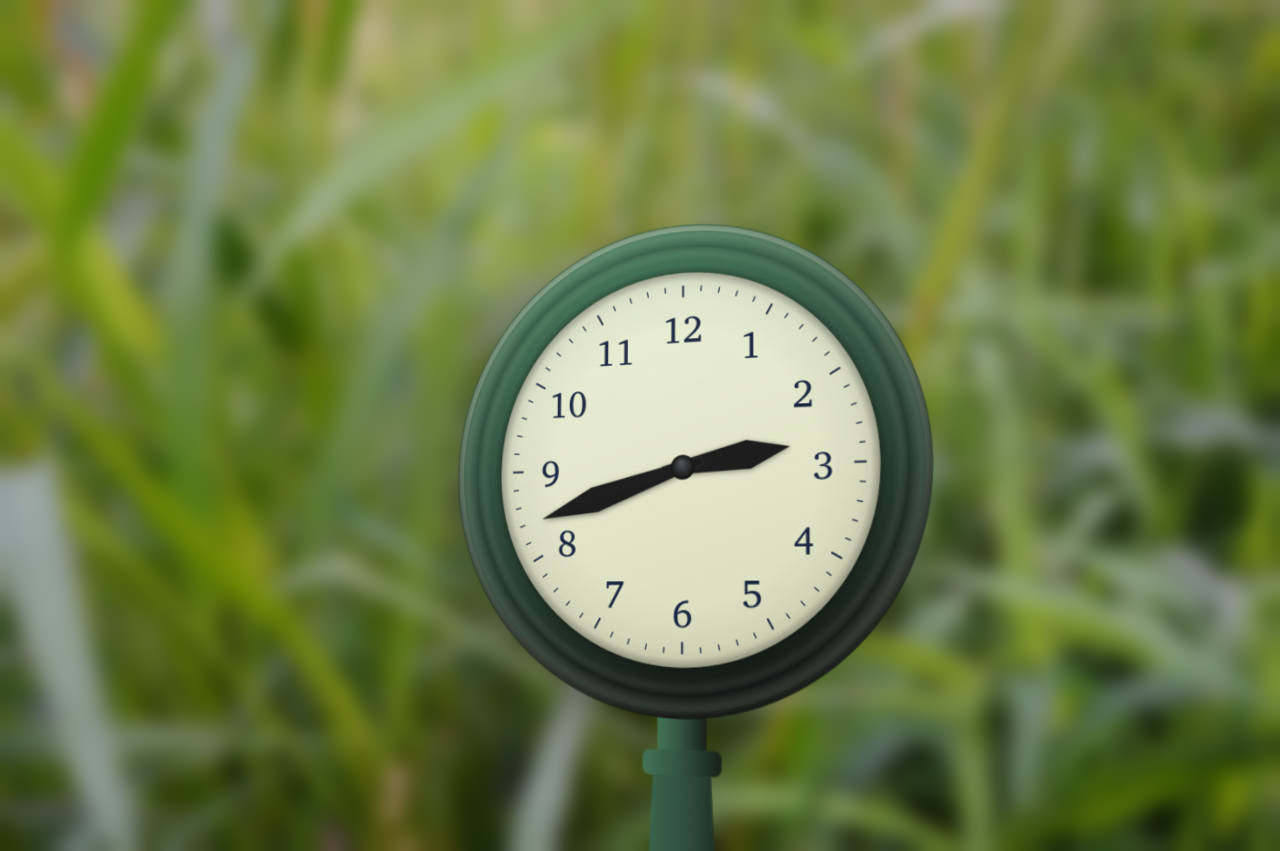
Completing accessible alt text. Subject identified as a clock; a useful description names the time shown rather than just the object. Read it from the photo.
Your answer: 2:42
